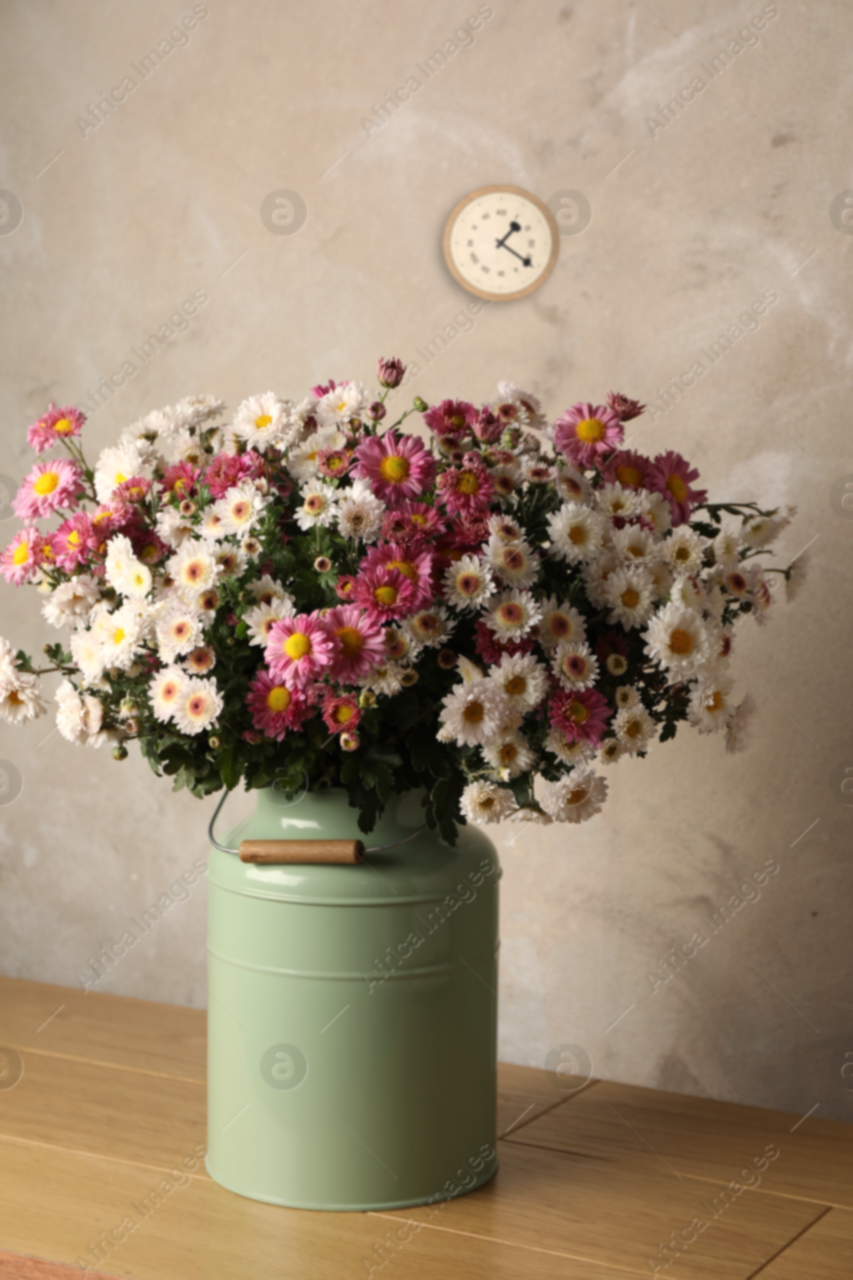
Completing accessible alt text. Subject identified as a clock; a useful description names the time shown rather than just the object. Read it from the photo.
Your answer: 1:21
